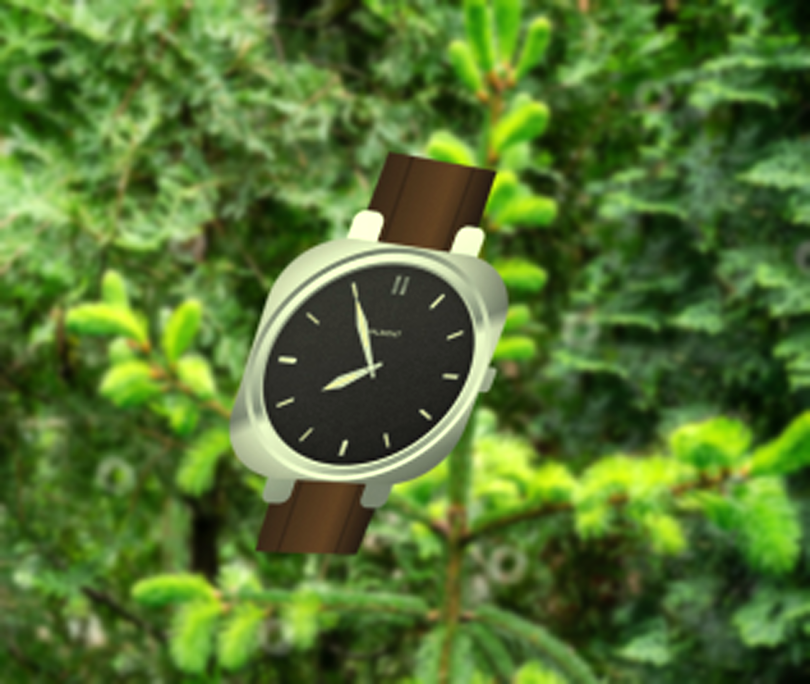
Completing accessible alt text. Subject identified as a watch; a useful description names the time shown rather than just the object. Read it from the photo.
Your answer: 7:55
